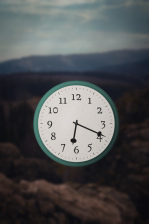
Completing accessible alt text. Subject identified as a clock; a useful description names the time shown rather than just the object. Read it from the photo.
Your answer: 6:19
